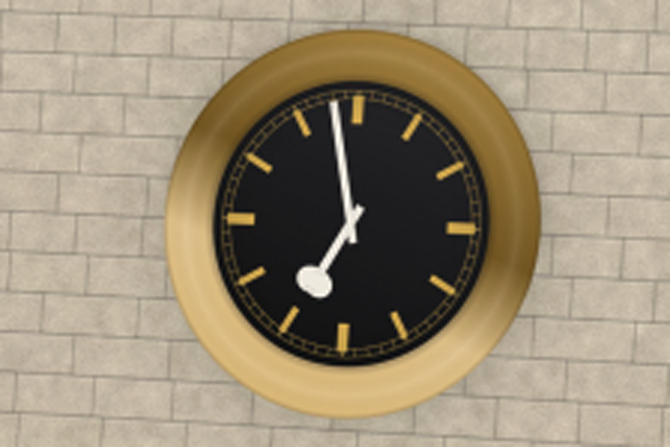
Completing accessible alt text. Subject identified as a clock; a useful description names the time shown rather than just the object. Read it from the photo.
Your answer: 6:58
